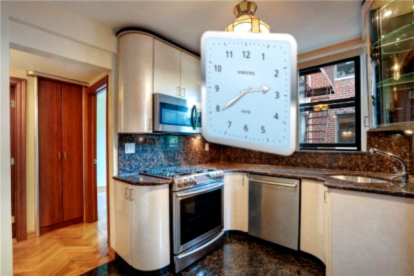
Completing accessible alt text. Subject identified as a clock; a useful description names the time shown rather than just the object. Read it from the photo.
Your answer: 2:39
